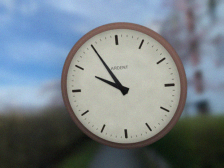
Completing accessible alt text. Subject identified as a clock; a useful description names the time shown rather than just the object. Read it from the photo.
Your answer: 9:55
